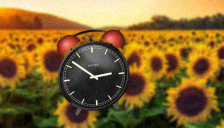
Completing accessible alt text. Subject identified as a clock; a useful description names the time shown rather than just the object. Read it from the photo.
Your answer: 2:52
